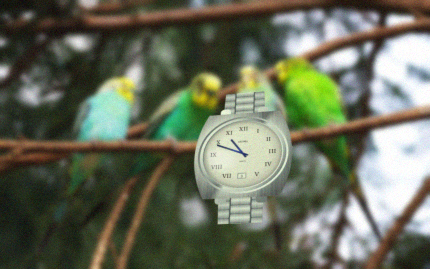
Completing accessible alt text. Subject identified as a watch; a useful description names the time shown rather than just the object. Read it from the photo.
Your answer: 10:49
